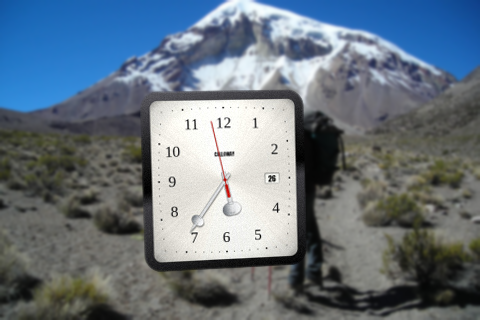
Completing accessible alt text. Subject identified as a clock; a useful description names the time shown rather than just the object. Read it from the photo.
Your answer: 5:35:58
